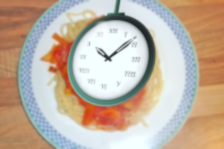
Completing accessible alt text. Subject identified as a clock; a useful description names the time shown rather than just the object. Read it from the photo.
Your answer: 10:08
